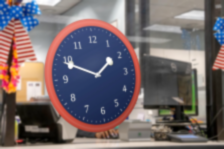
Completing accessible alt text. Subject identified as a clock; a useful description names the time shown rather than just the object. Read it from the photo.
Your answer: 1:49
